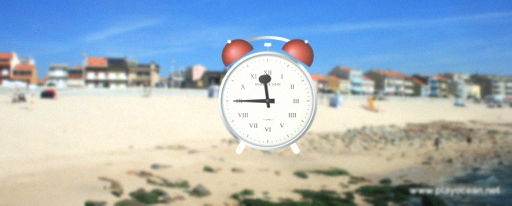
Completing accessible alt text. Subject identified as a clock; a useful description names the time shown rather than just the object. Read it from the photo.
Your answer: 11:45
